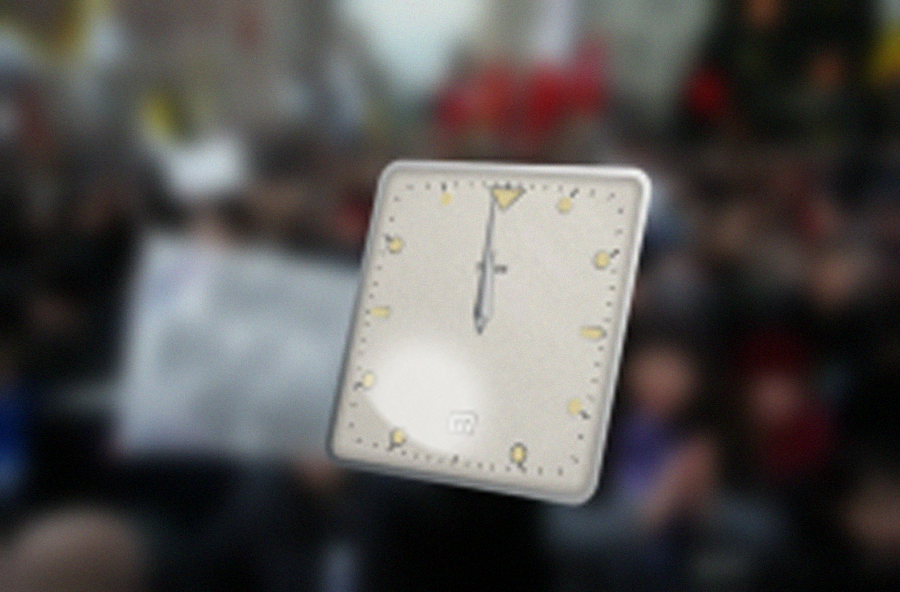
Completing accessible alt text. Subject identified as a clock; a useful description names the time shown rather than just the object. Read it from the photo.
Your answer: 11:59
